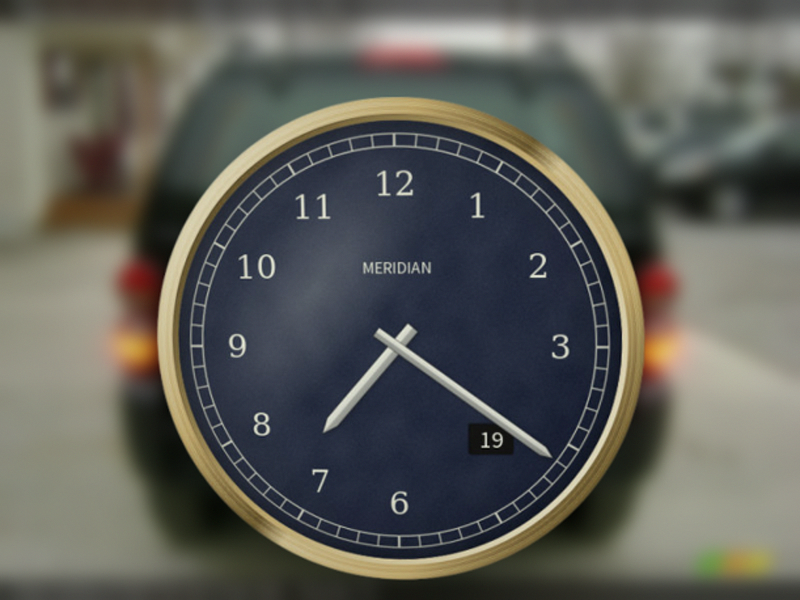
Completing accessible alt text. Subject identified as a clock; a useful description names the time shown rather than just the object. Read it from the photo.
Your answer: 7:21
